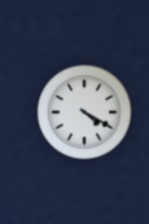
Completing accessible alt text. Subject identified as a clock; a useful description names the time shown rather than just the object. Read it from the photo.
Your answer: 4:20
